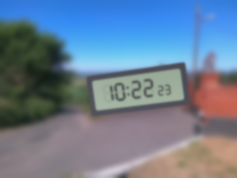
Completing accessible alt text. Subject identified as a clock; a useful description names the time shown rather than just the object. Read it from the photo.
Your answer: 10:22
